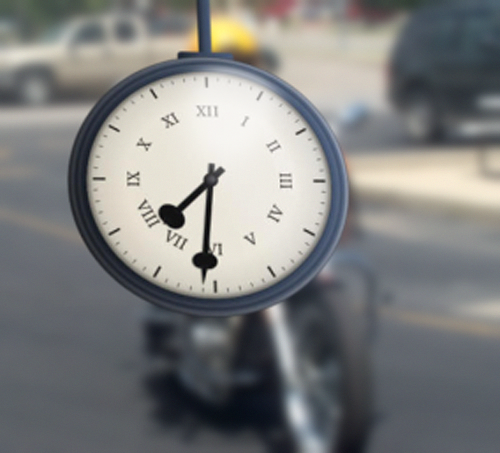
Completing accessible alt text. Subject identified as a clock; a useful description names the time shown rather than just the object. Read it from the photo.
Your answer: 7:31
